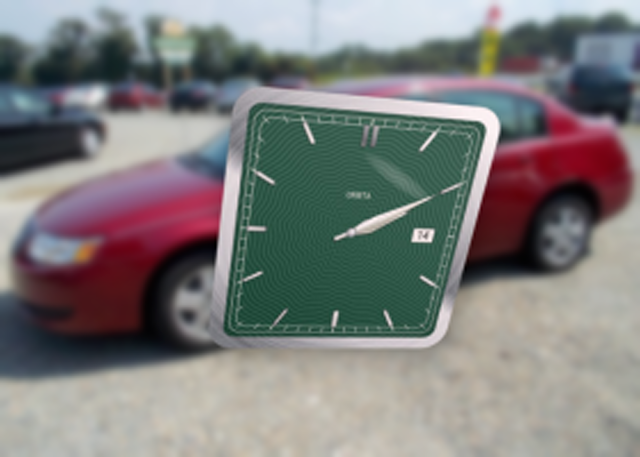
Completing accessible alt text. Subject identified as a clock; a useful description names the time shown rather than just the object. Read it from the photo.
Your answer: 2:10
